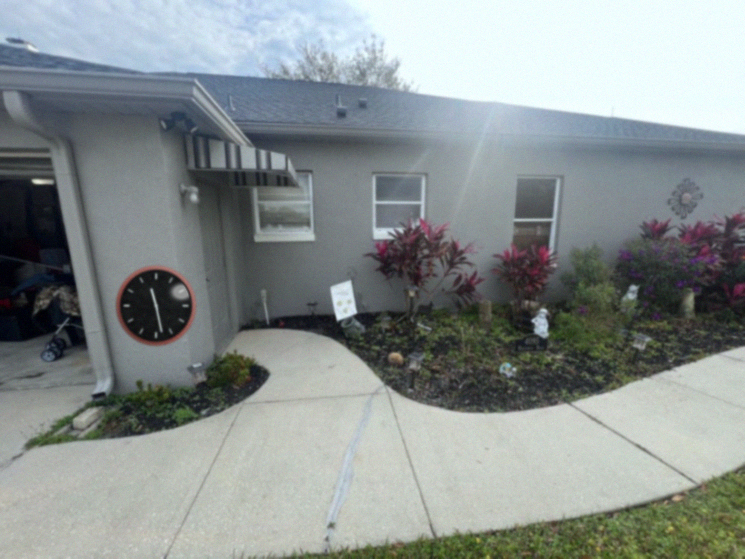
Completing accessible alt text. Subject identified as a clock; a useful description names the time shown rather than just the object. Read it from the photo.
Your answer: 11:28
